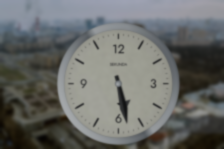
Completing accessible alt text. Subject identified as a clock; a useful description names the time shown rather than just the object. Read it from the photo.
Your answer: 5:28
